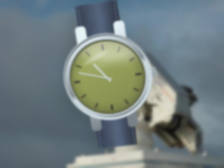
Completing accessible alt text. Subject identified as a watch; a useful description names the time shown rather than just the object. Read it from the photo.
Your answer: 10:48
